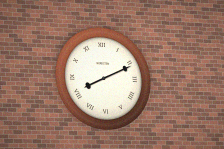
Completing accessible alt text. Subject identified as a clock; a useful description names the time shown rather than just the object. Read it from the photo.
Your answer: 8:11
